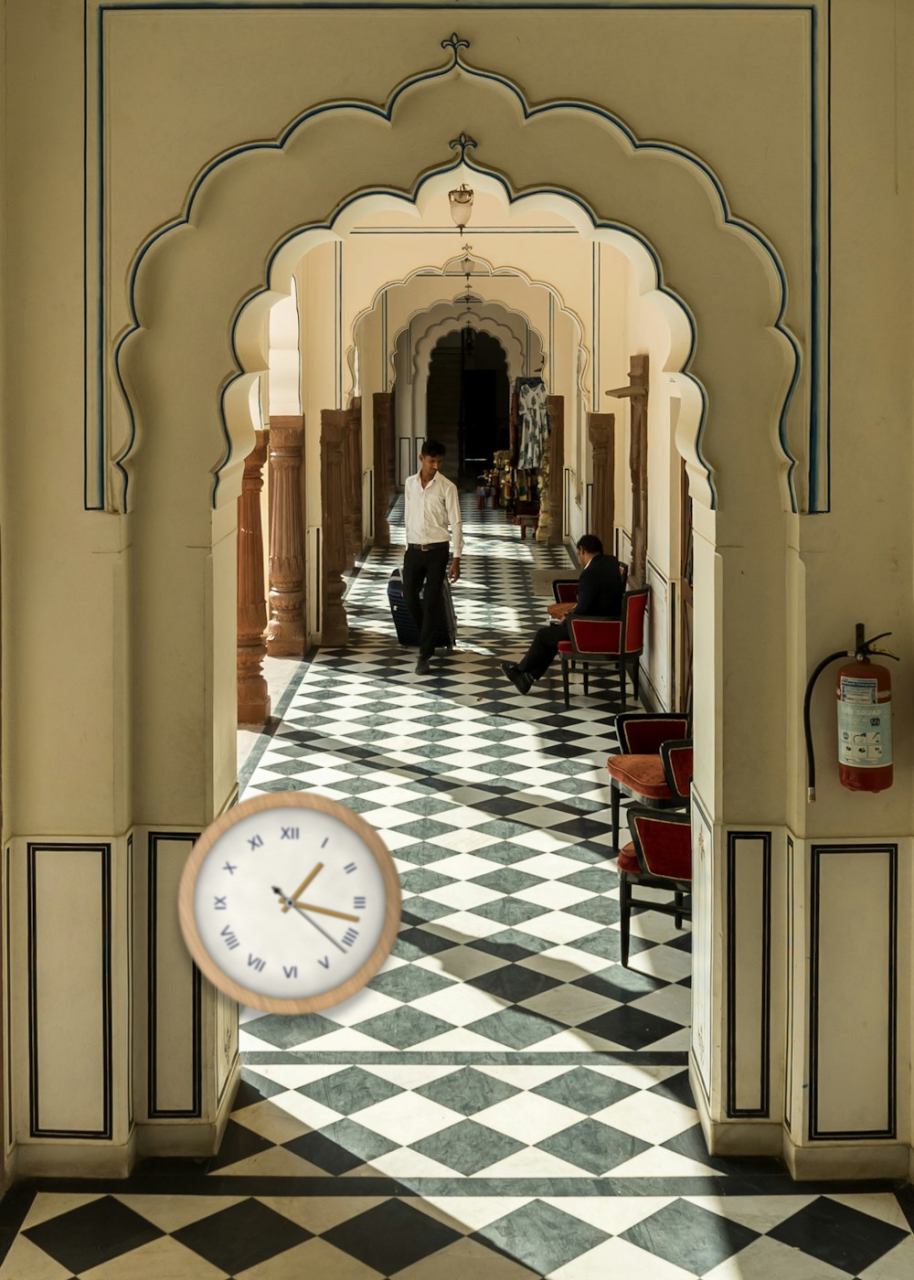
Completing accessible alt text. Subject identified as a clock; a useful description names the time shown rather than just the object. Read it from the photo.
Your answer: 1:17:22
